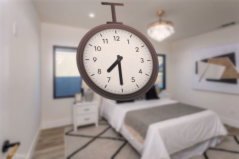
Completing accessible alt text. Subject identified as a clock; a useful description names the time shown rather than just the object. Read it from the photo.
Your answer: 7:30
